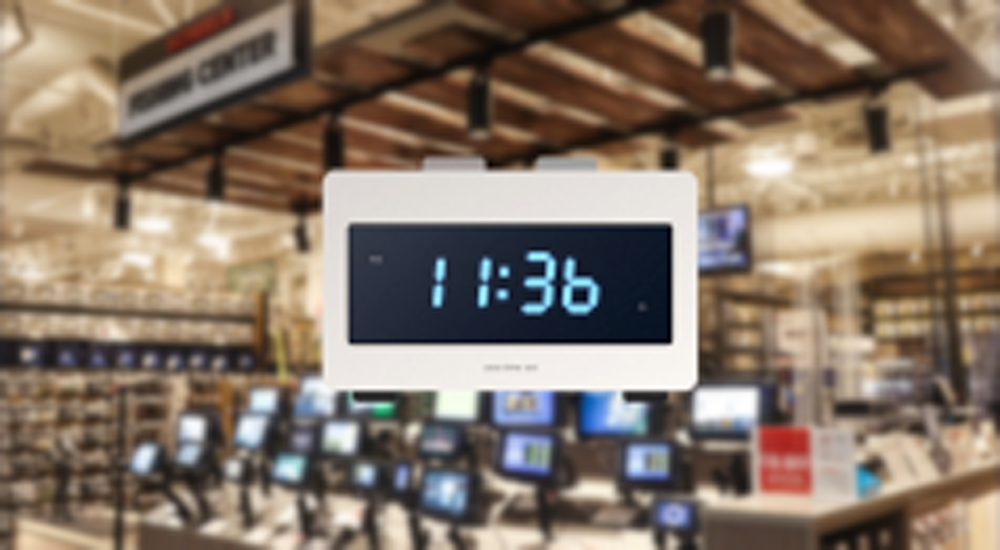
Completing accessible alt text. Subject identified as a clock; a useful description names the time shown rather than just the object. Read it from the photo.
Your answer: 11:36
